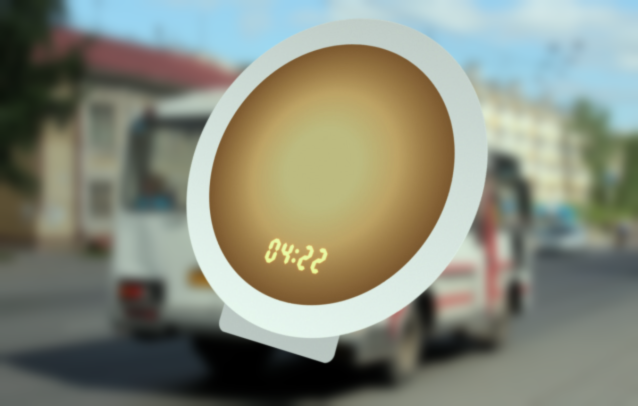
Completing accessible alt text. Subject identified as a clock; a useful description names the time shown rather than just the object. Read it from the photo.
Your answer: 4:22
